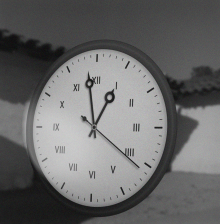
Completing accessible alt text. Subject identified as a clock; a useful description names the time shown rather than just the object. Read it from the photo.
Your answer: 12:58:21
